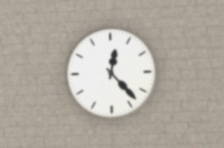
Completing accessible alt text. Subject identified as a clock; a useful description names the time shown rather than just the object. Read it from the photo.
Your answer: 12:23
